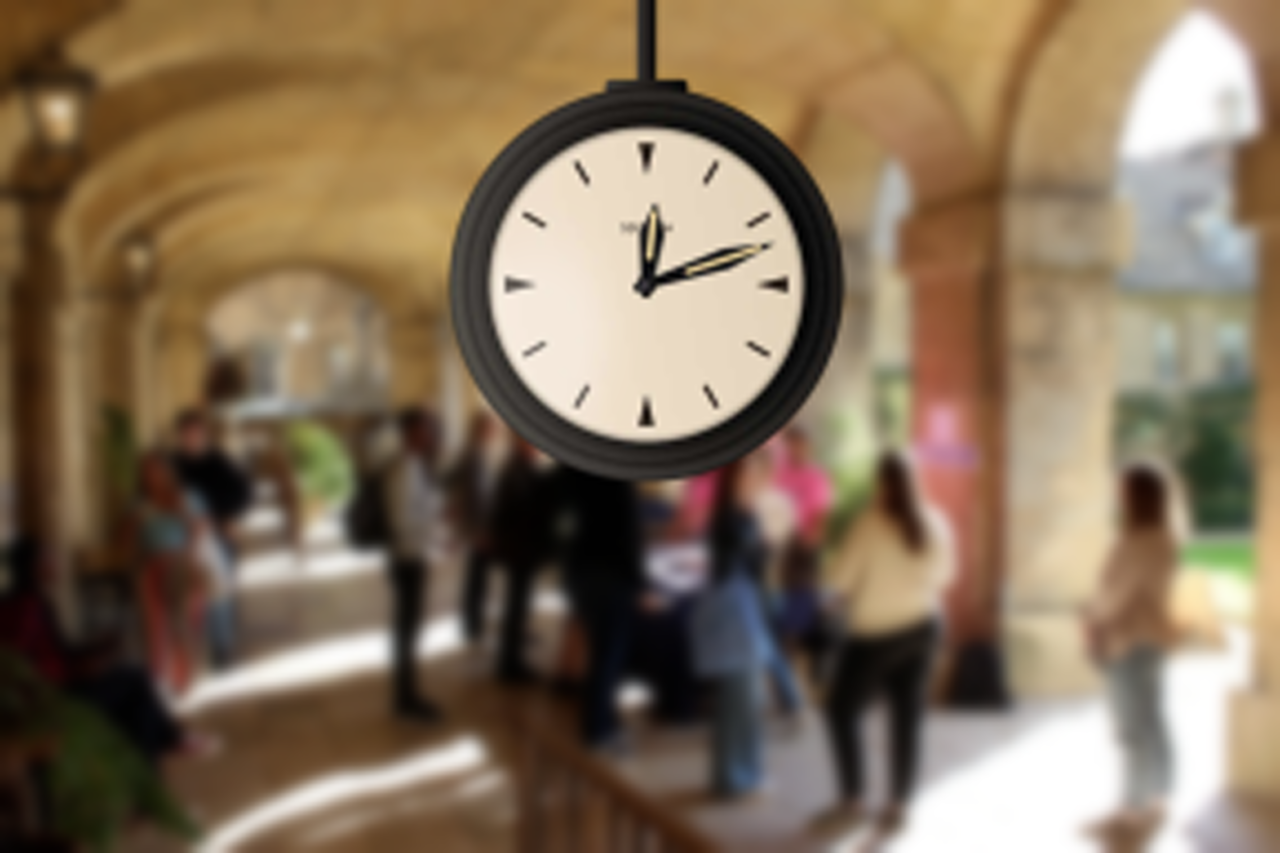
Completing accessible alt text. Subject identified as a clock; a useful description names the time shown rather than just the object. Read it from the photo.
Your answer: 12:12
